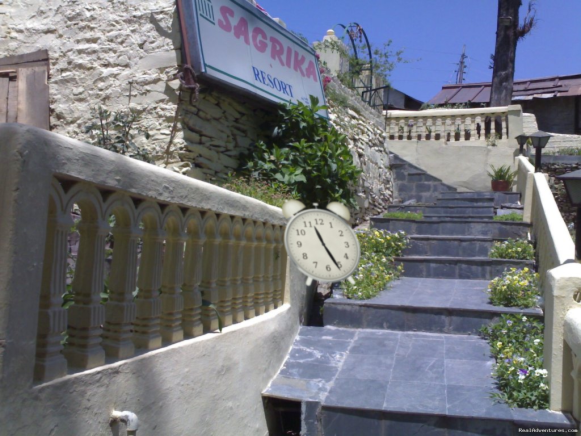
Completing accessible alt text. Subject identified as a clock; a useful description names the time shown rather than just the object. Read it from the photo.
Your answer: 11:26
